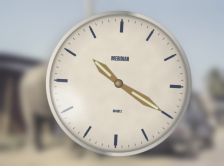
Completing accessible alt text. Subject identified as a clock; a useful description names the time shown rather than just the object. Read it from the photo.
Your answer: 10:20
